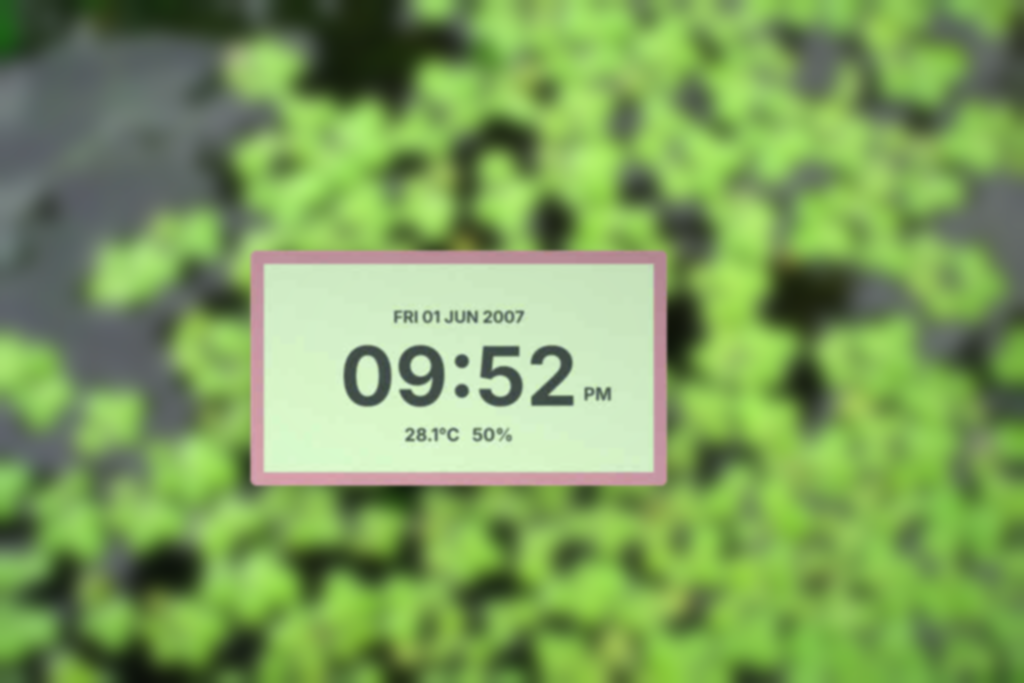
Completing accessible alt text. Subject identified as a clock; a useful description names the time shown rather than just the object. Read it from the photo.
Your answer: 9:52
